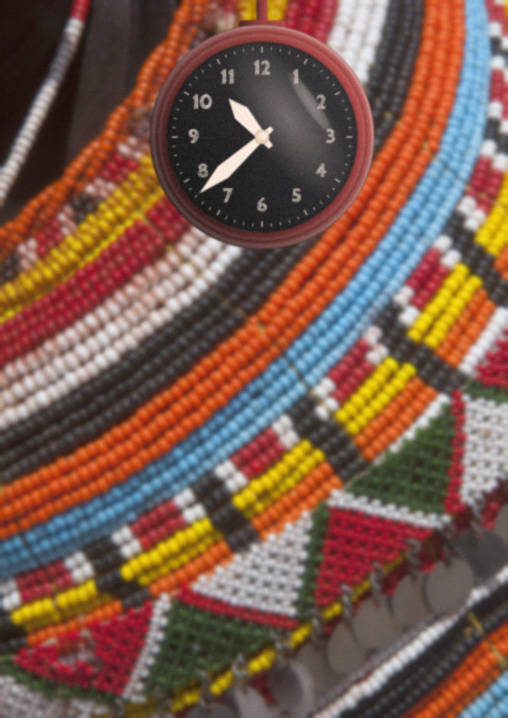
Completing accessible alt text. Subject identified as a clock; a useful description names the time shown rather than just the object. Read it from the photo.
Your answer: 10:38
